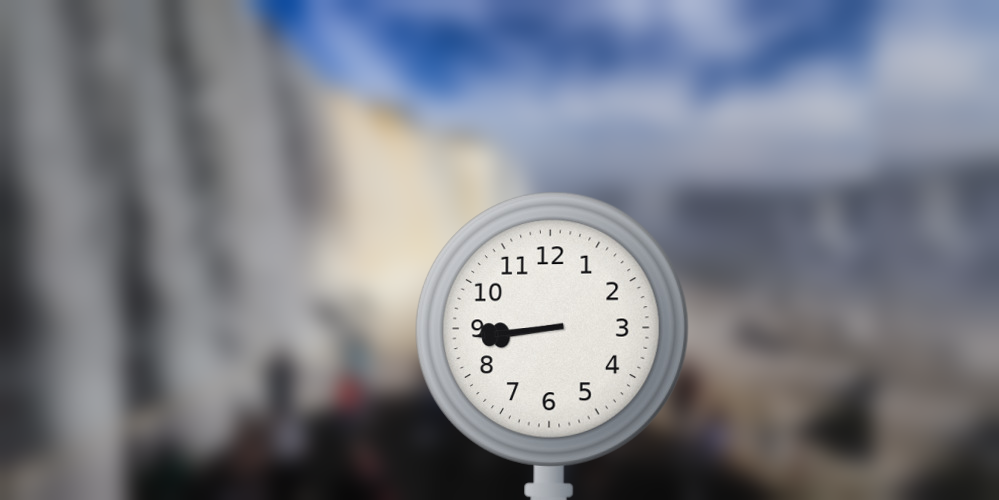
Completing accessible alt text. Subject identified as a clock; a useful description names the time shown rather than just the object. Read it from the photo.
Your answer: 8:44
